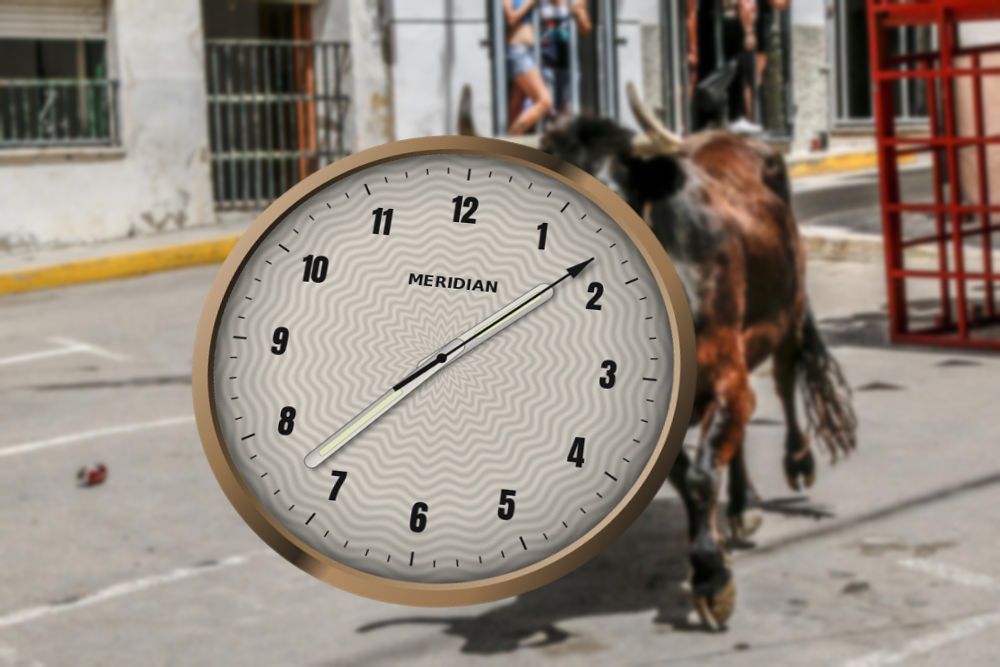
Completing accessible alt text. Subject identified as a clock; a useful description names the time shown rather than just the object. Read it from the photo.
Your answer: 1:37:08
